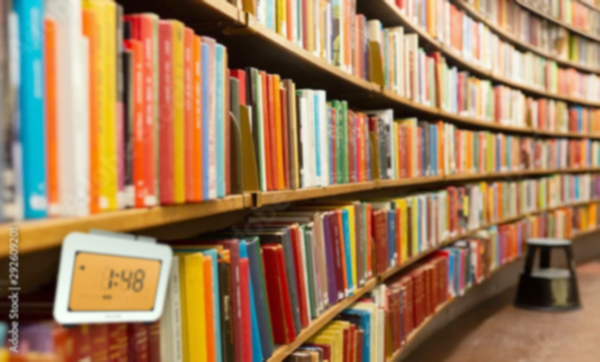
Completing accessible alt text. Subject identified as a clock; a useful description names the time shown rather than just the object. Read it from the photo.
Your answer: 1:48
